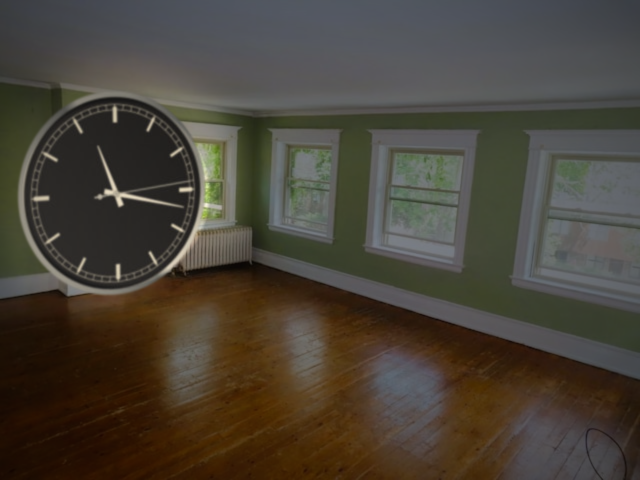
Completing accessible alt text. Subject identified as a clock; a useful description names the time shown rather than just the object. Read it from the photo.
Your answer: 11:17:14
